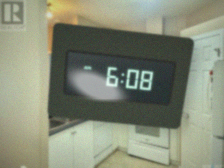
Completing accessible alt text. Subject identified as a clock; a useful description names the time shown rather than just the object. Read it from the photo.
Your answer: 6:08
